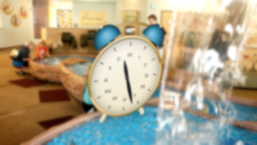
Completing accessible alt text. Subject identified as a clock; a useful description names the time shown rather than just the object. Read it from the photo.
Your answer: 11:27
